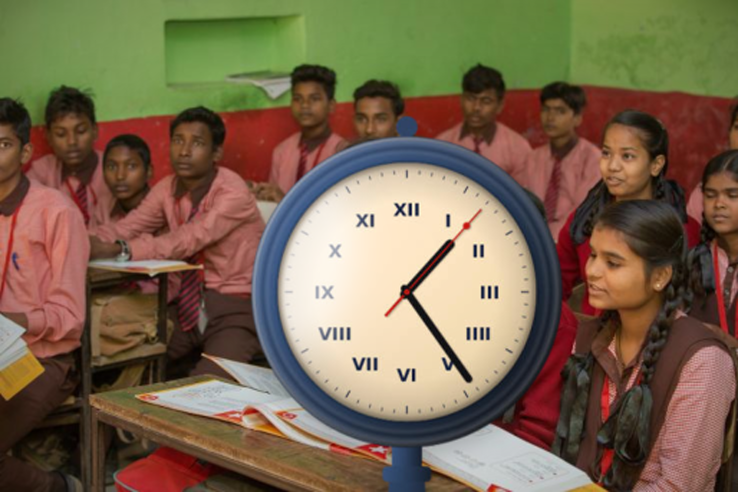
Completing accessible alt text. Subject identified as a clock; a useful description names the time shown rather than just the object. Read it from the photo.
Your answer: 1:24:07
